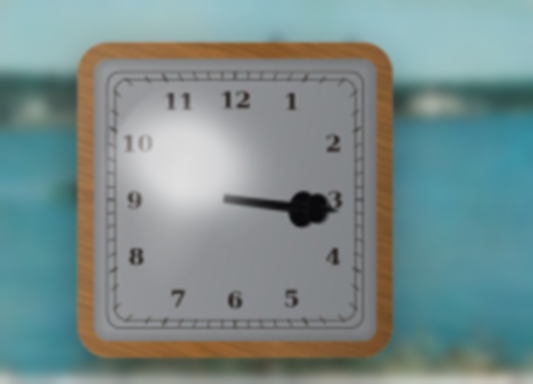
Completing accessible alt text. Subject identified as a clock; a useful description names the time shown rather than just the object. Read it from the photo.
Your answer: 3:16
